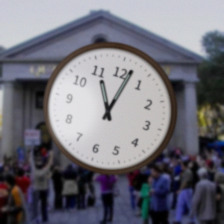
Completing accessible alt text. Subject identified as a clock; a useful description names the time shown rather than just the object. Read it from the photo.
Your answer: 11:02
